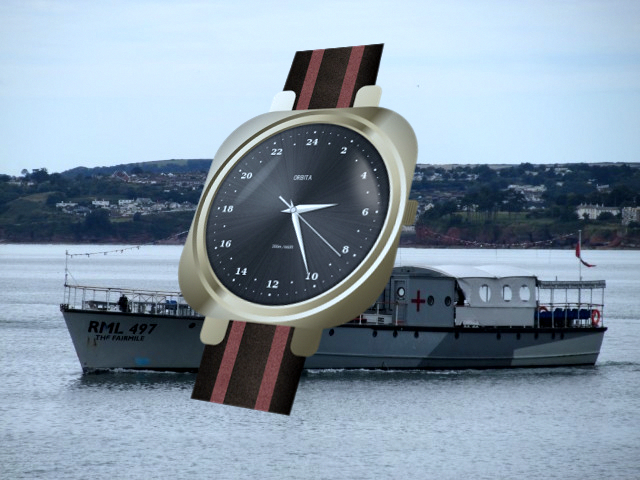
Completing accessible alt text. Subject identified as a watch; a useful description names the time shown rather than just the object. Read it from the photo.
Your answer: 5:25:21
